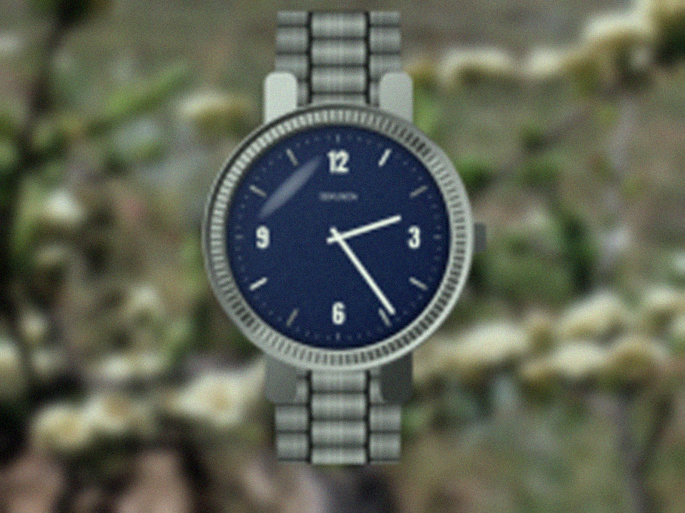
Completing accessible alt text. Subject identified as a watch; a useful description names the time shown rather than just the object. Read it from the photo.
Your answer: 2:24
